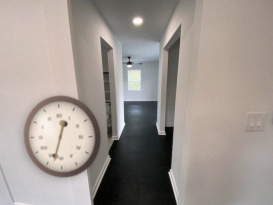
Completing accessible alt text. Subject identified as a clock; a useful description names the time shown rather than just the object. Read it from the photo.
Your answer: 12:33
